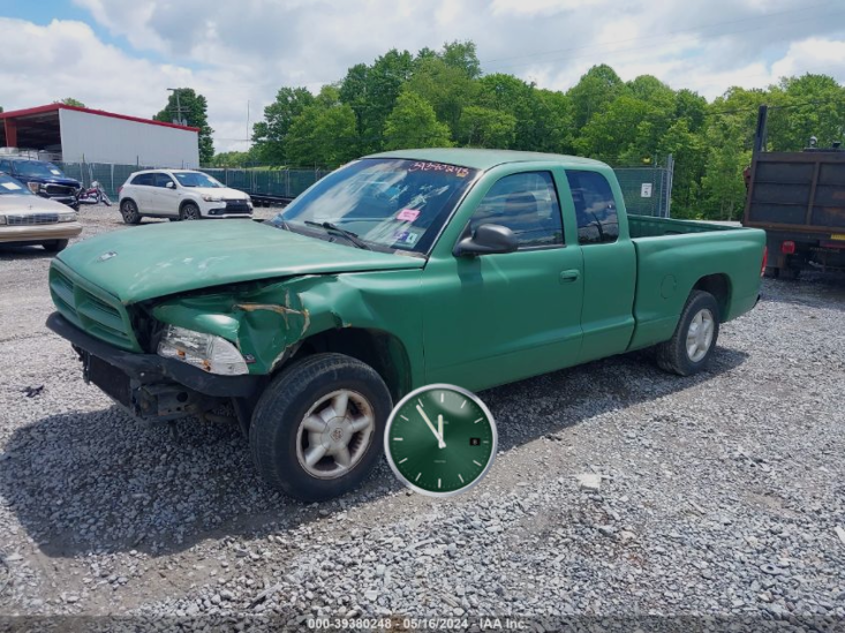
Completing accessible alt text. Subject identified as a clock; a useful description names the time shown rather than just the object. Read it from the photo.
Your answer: 11:54
